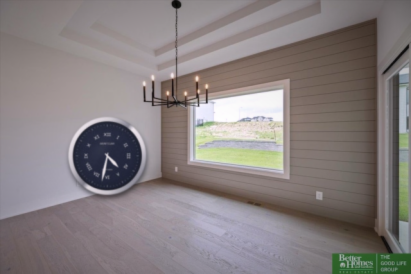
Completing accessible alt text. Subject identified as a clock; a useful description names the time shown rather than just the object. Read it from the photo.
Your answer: 4:32
